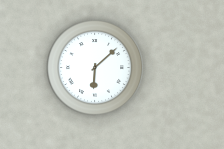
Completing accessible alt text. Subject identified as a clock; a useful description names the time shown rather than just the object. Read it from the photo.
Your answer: 6:08
